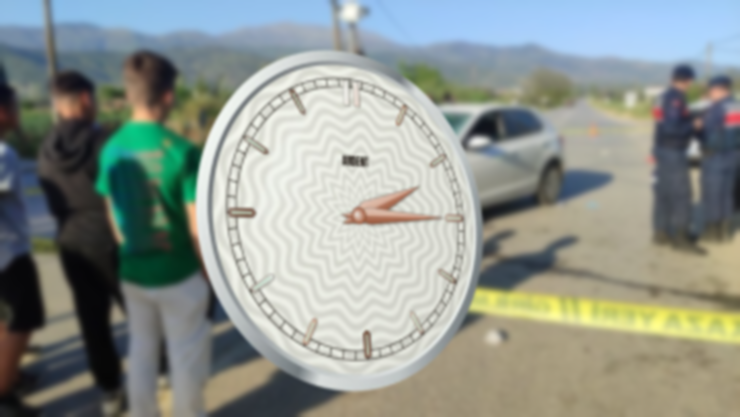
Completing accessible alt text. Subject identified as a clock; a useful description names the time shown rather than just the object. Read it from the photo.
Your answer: 2:15
